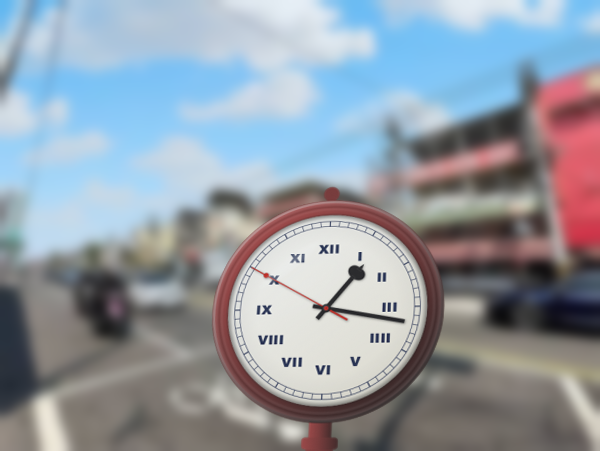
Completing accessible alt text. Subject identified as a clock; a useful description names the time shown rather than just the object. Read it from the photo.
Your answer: 1:16:50
